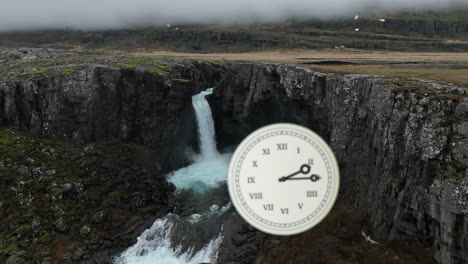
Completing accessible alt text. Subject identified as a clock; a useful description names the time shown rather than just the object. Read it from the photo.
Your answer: 2:15
